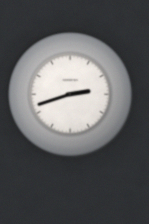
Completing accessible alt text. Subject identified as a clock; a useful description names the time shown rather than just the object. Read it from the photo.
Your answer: 2:42
